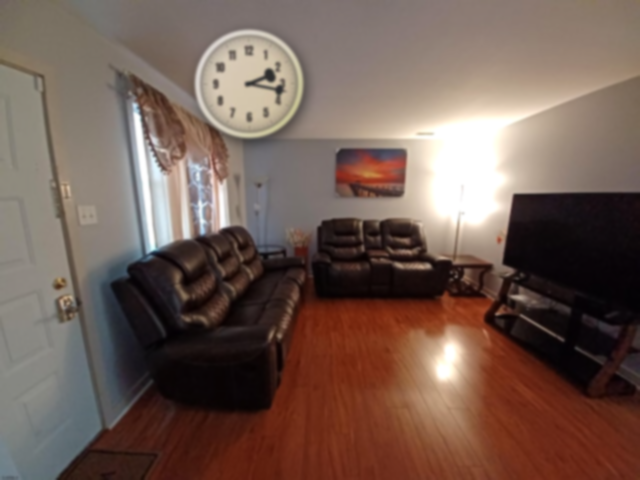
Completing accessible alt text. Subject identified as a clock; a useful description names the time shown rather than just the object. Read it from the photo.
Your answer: 2:17
